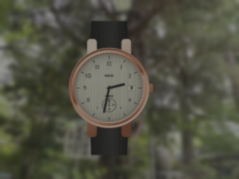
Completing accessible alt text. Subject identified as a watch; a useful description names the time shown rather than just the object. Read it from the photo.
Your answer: 2:32
